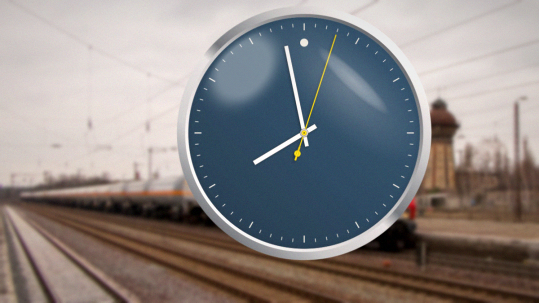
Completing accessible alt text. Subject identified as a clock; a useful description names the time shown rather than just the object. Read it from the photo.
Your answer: 7:58:03
